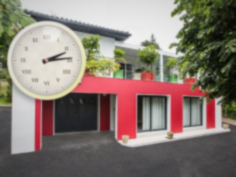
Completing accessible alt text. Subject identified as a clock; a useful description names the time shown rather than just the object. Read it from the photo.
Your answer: 2:14
